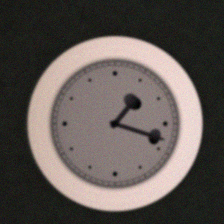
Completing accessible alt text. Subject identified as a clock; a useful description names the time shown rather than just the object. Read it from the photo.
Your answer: 1:18
